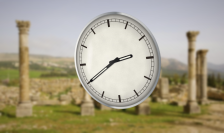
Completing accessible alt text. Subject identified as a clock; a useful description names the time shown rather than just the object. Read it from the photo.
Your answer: 2:40
